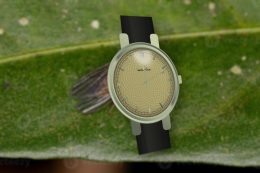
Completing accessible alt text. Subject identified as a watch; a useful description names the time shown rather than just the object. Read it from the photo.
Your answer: 12:11
